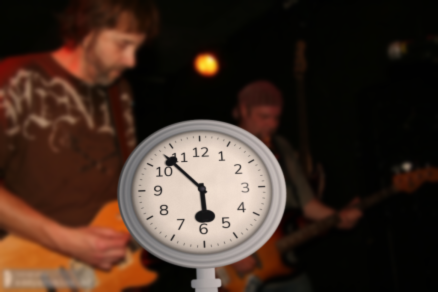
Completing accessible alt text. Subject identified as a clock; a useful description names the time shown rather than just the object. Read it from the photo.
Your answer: 5:53
